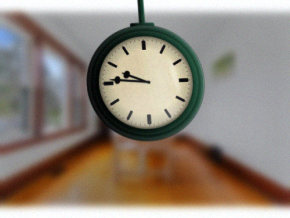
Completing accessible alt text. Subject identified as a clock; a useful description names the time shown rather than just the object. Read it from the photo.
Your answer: 9:46
